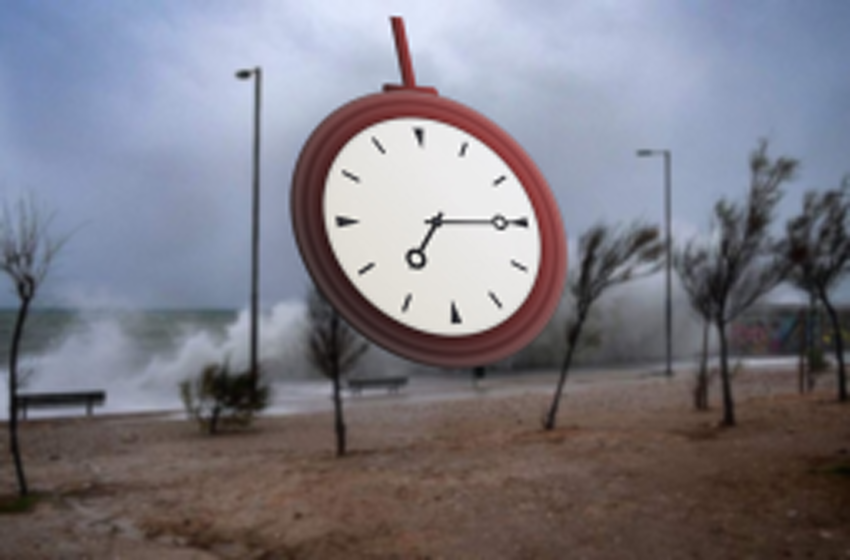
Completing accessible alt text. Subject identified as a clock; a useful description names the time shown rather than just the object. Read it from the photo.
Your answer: 7:15
